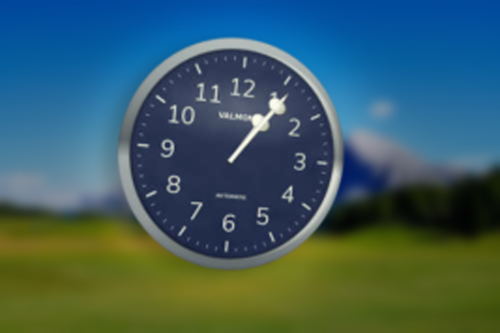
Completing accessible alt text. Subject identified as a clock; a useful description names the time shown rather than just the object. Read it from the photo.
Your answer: 1:06
